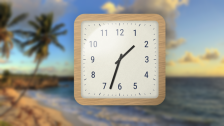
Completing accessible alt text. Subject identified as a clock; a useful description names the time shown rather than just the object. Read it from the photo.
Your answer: 1:33
